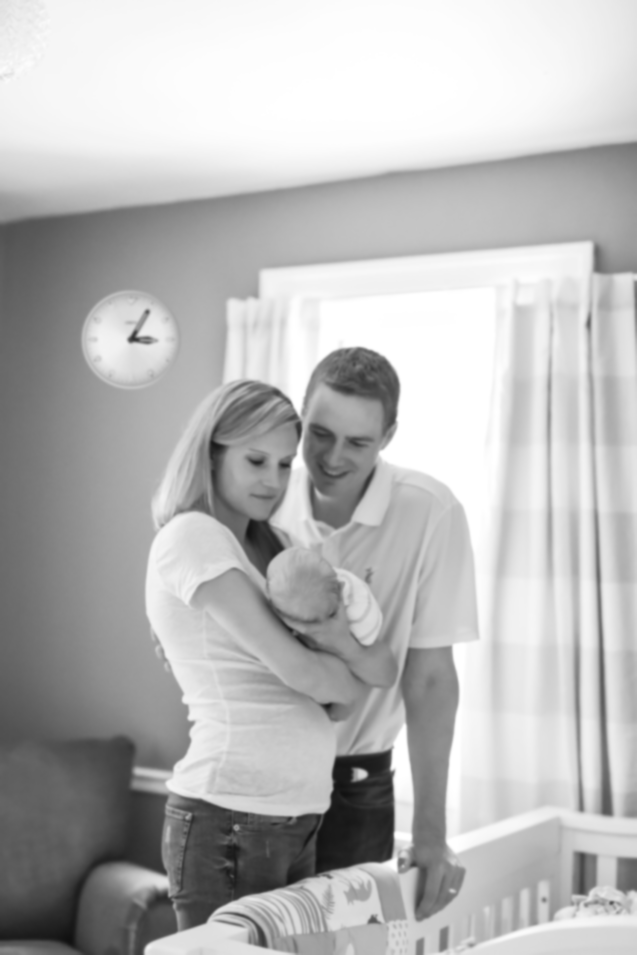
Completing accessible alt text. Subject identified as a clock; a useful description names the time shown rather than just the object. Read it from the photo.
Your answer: 3:05
